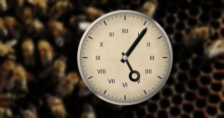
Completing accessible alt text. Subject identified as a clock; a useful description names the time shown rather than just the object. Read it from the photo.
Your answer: 5:06
